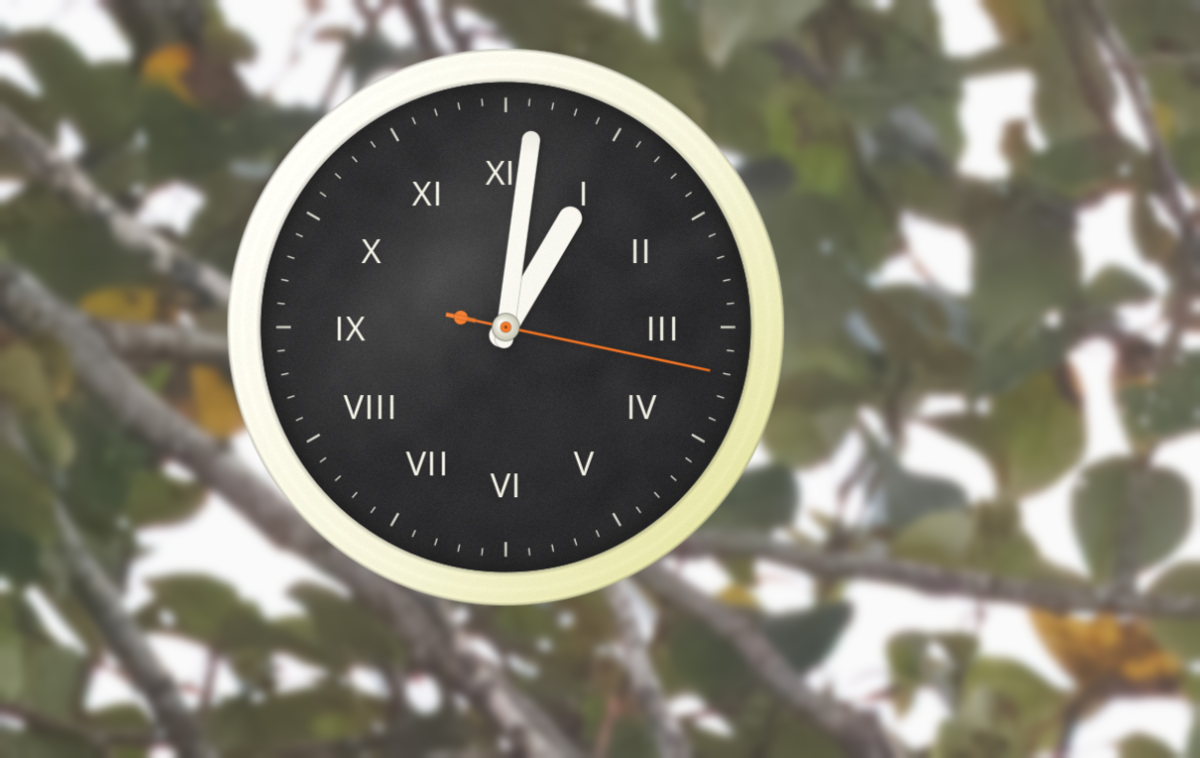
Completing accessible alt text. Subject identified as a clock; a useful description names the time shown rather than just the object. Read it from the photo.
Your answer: 1:01:17
